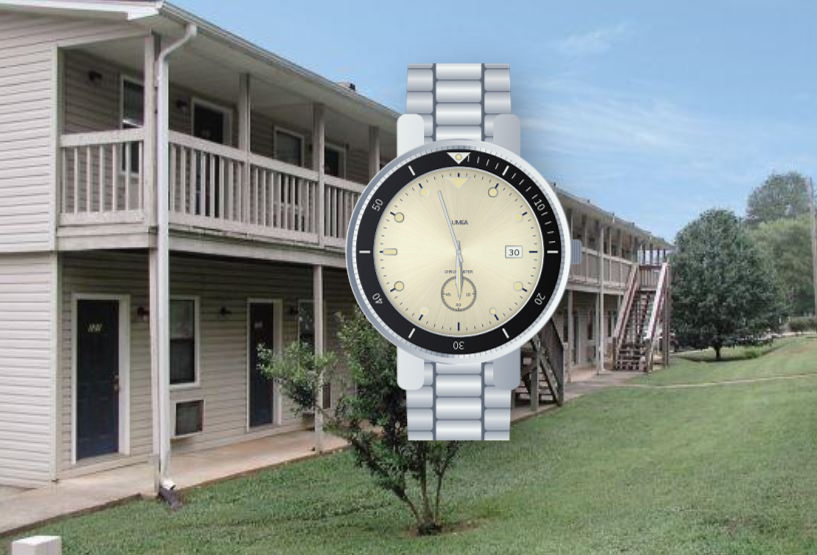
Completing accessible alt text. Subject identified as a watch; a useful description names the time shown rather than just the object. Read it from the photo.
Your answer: 5:57
